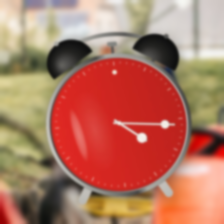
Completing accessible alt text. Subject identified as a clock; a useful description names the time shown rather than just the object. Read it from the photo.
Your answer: 4:16
